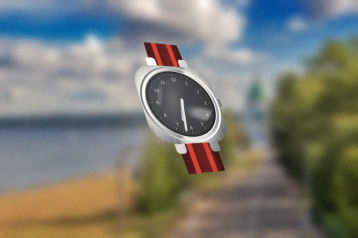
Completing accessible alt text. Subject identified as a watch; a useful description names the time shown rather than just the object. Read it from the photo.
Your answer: 6:32
